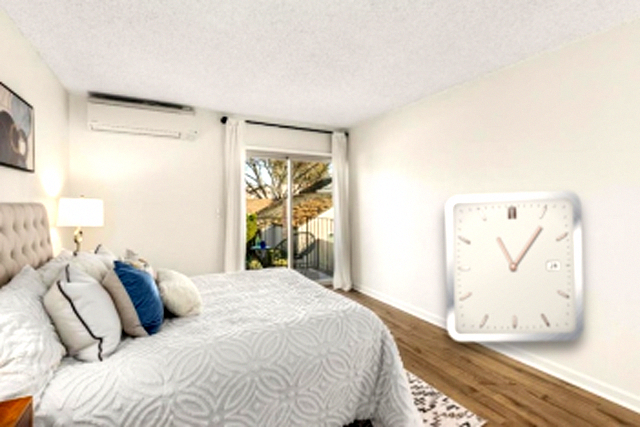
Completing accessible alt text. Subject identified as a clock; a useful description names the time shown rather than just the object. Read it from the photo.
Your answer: 11:06
